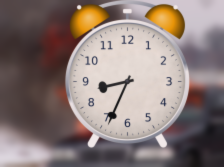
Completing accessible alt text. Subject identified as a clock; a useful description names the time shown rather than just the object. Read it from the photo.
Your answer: 8:34
